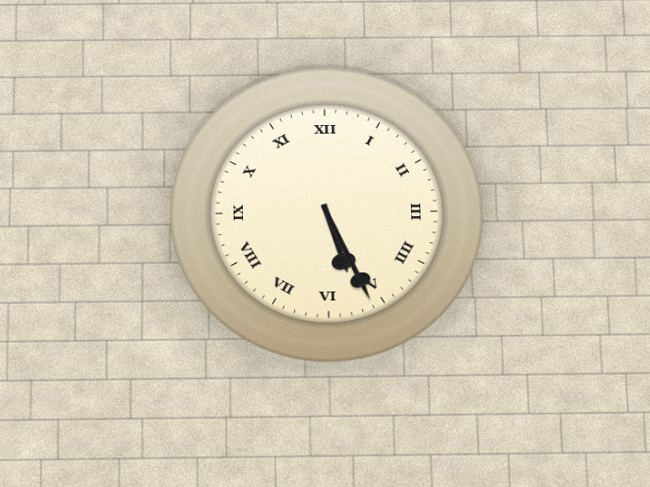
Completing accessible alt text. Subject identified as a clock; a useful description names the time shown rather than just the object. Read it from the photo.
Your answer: 5:26
